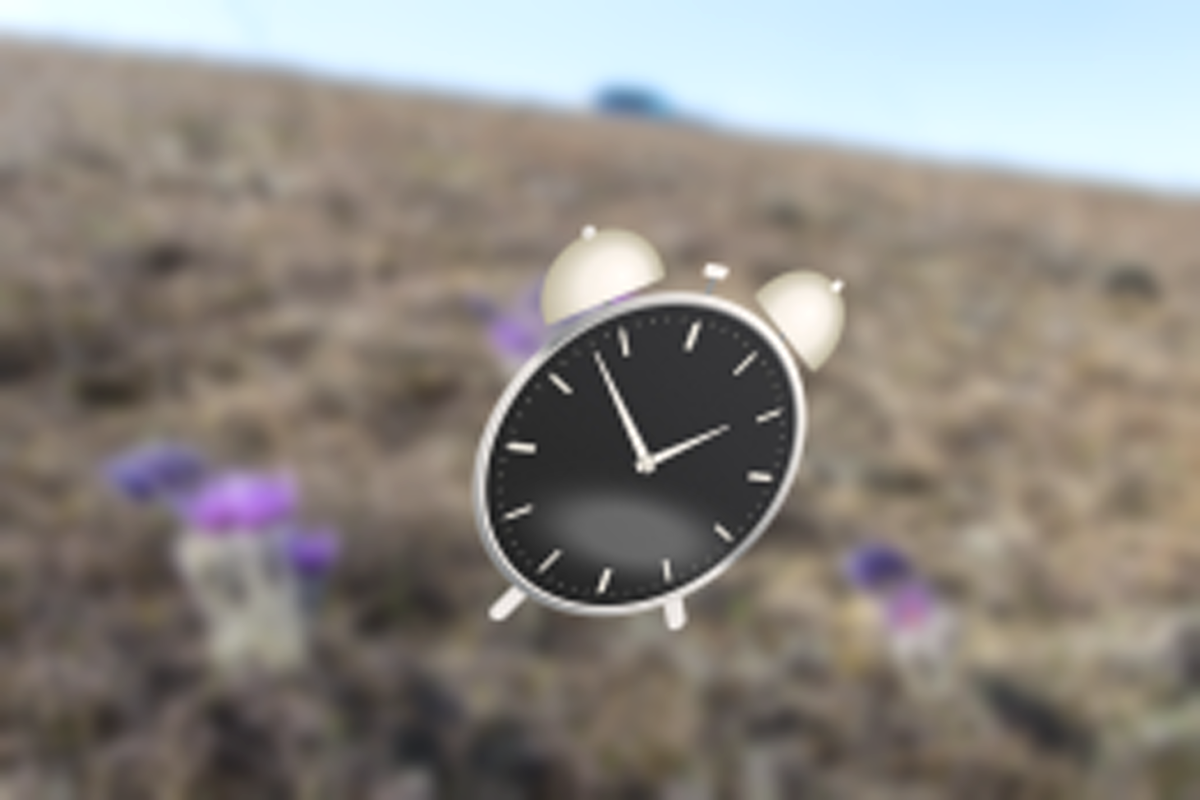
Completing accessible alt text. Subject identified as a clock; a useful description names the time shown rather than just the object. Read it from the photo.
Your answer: 1:53
